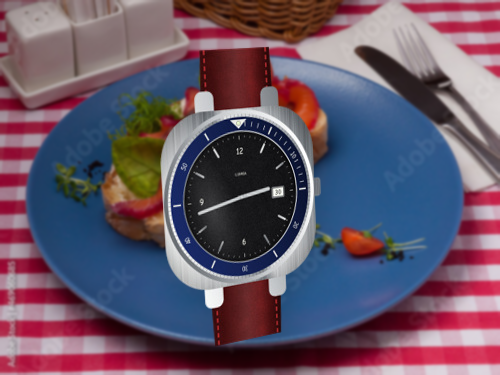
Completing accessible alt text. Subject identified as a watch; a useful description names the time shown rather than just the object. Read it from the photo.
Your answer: 2:43
